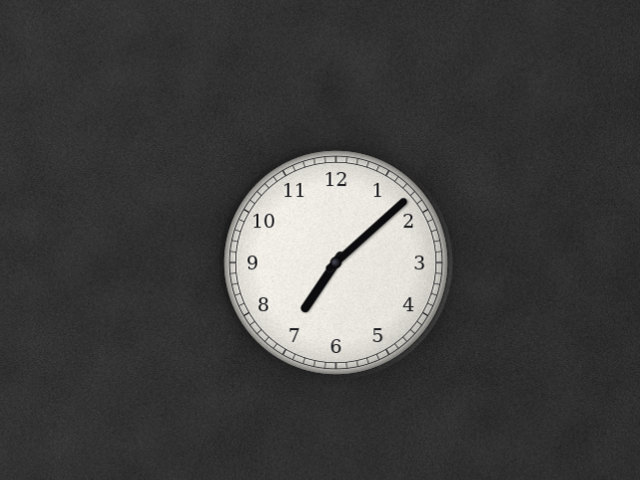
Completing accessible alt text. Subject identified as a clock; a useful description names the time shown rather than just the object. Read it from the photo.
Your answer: 7:08
